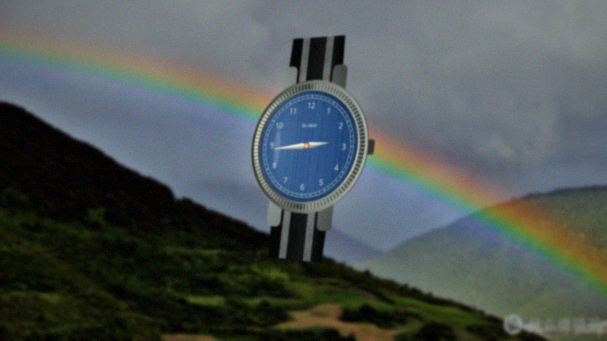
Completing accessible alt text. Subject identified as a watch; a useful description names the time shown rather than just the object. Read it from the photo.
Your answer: 2:44
